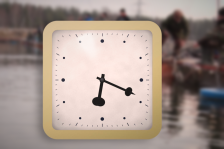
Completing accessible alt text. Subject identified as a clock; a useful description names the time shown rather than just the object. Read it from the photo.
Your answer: 6:19
